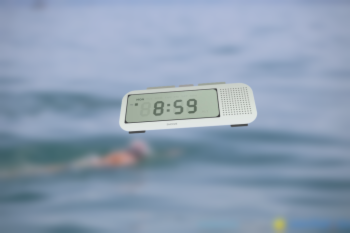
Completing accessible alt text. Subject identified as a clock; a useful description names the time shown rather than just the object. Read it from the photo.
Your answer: 8:59
